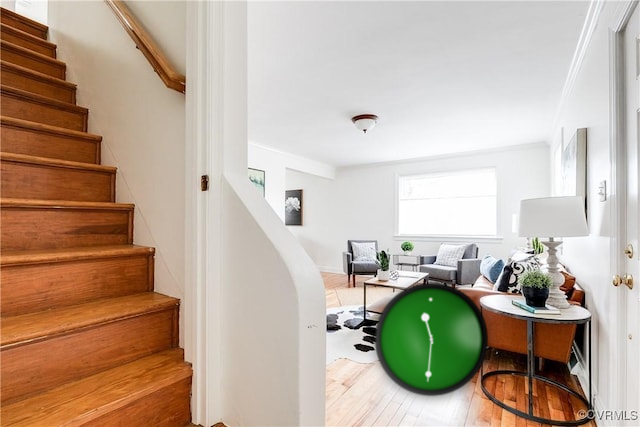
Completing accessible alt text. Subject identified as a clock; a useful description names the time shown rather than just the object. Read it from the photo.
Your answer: 11:31
